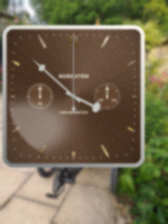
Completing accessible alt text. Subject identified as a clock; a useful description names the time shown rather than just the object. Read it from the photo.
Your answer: 3:52
